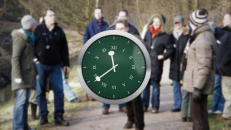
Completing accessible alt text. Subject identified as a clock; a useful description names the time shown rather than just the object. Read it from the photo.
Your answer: 11:39
